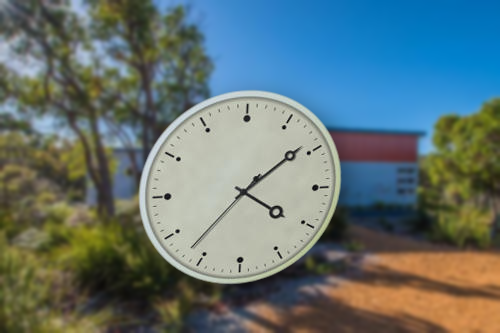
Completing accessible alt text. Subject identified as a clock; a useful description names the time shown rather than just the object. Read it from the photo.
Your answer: 4:08:37
